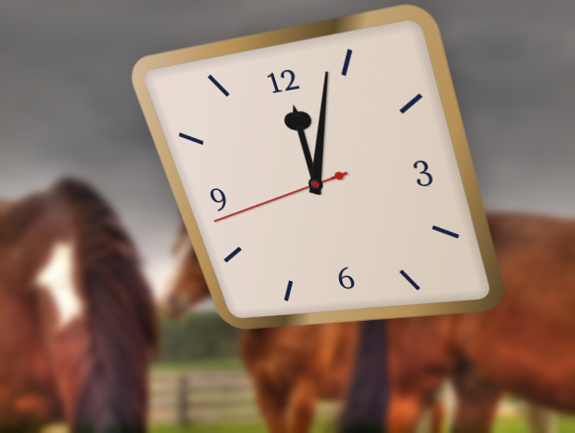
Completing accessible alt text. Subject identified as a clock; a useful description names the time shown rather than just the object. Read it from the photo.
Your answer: 12:03:43
